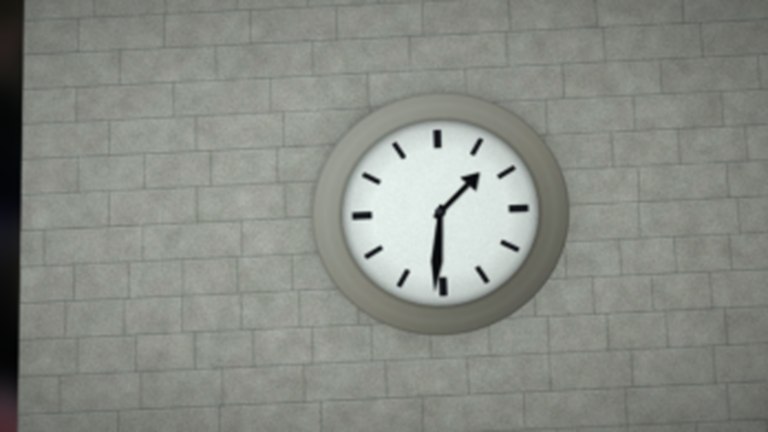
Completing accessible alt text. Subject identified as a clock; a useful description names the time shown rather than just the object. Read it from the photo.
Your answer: 1:31
